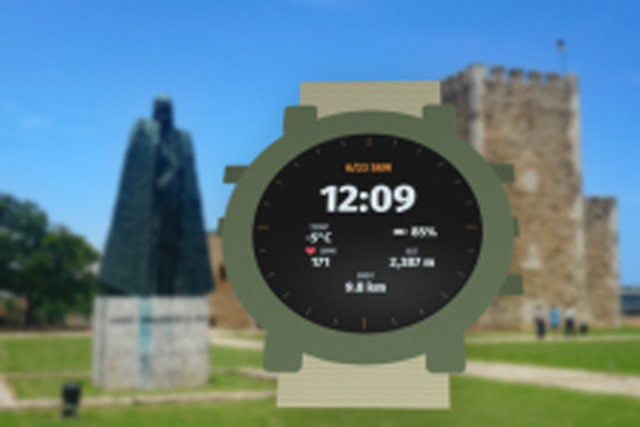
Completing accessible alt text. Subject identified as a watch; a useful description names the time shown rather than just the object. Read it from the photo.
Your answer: 12:09
